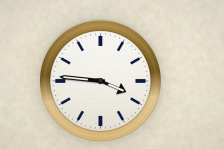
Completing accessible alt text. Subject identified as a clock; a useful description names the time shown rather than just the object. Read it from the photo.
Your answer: 3:46
